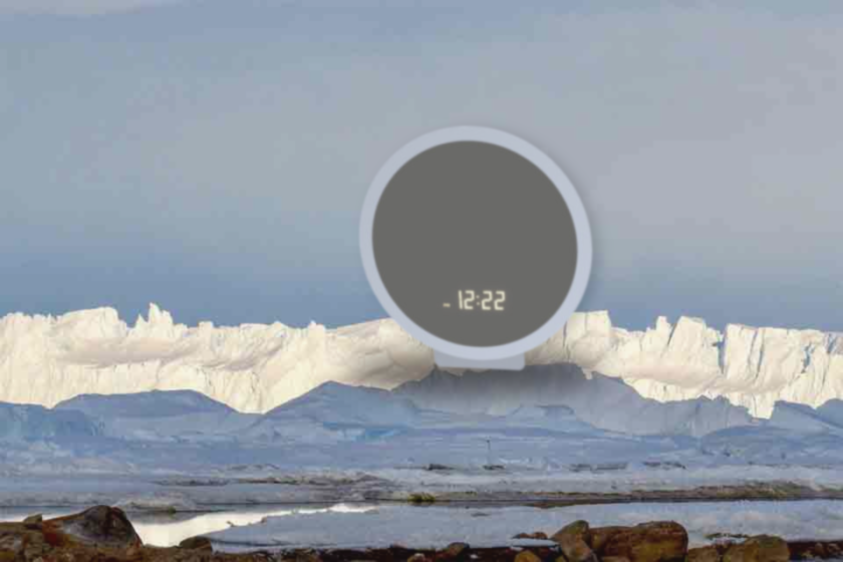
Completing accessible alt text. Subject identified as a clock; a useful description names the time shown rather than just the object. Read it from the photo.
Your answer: 12:22
